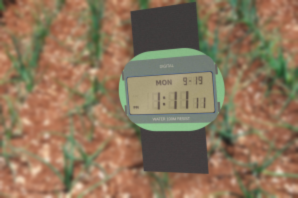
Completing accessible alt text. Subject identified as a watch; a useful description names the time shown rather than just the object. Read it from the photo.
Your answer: 1:11:11
